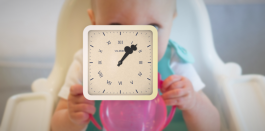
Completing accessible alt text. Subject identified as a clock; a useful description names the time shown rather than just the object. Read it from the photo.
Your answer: 1:07
